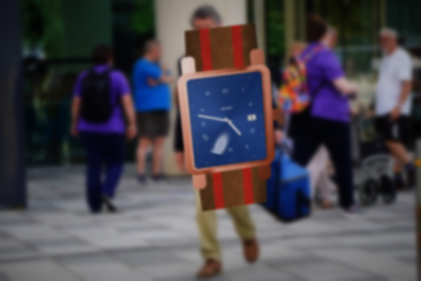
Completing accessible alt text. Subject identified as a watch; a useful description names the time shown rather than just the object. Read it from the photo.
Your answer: 4:48
